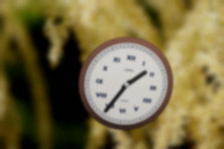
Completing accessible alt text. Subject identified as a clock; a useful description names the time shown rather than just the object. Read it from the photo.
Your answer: 1:35
